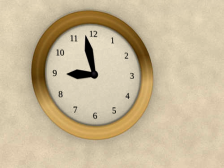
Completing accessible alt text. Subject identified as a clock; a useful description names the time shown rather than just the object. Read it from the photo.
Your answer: 8:58
